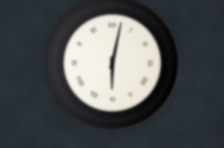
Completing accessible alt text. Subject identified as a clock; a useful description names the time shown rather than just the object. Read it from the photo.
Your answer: 6:02
